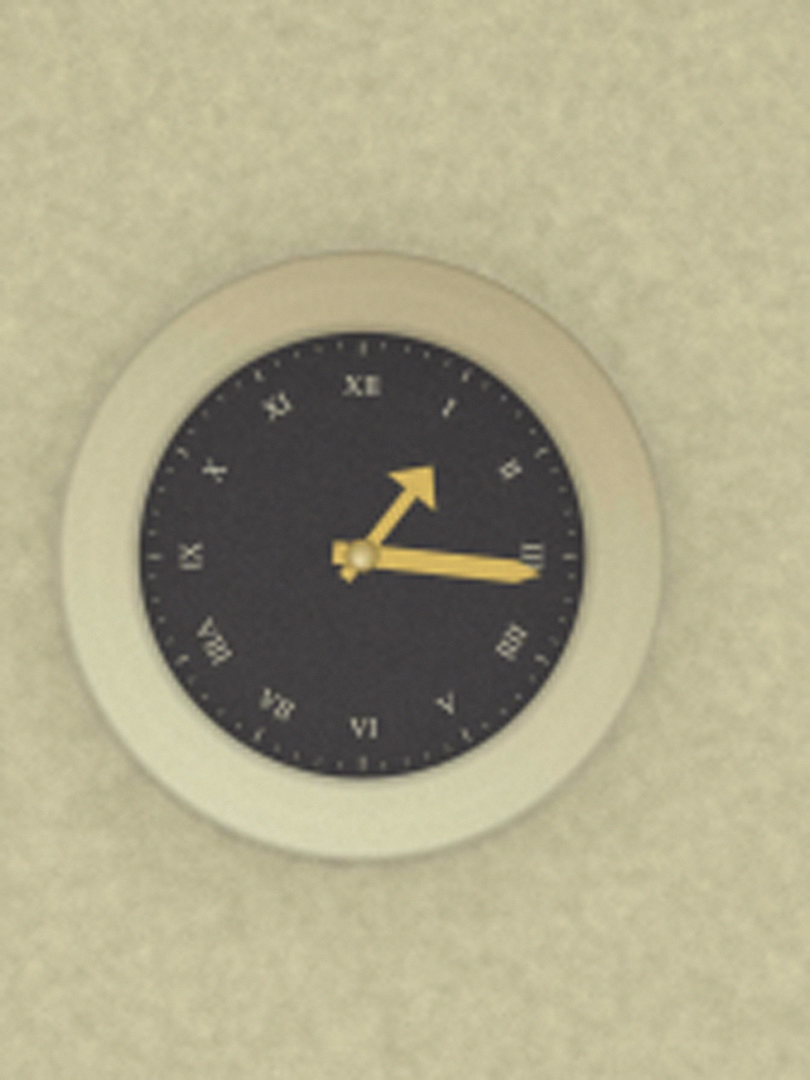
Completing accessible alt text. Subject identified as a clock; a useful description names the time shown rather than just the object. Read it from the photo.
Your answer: 1:16
